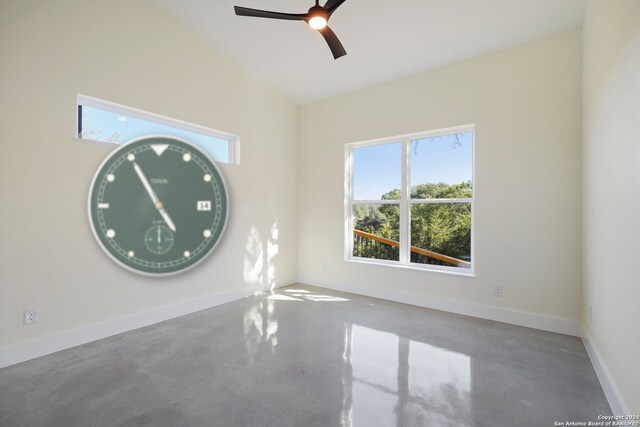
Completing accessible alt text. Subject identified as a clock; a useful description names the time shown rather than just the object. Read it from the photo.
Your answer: 4:55
